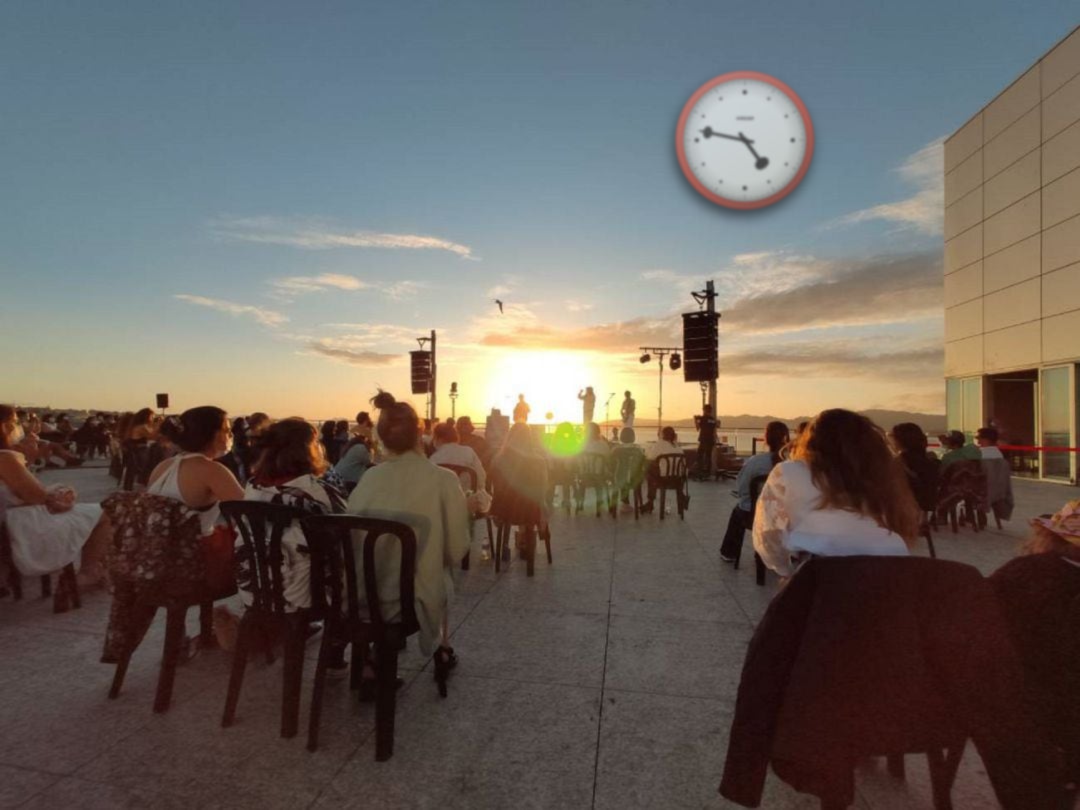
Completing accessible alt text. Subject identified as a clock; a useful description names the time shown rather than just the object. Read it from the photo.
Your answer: 4:47
